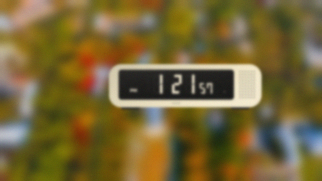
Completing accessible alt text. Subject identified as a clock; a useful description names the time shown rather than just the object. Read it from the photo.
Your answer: 1:21
